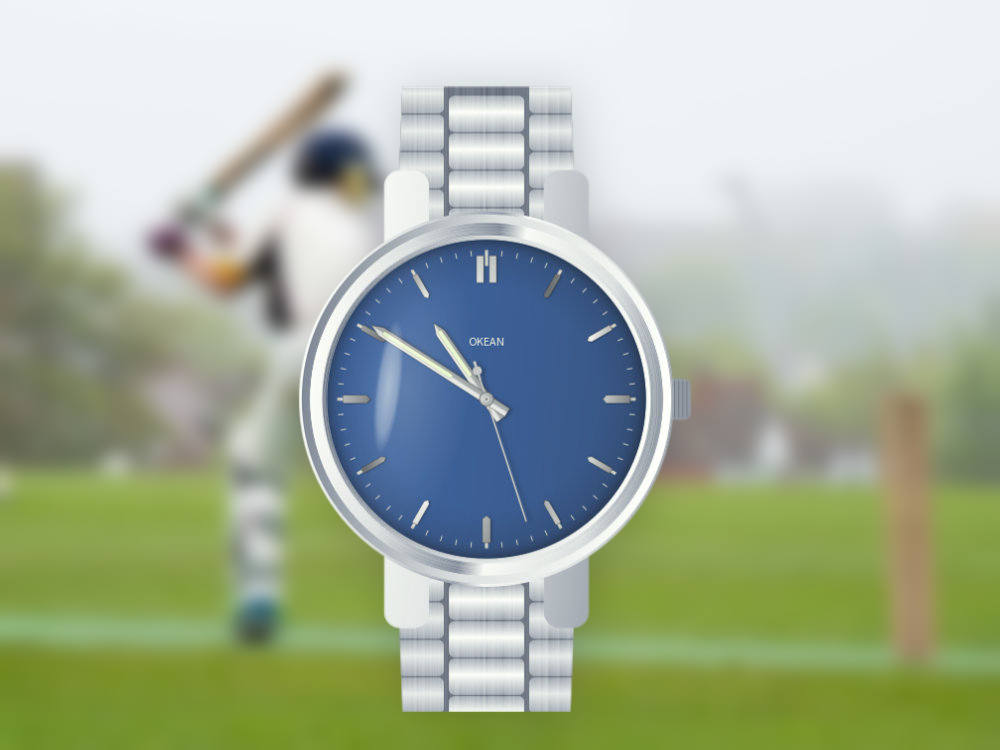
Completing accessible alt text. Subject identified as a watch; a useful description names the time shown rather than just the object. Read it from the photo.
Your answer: 10:50:27
